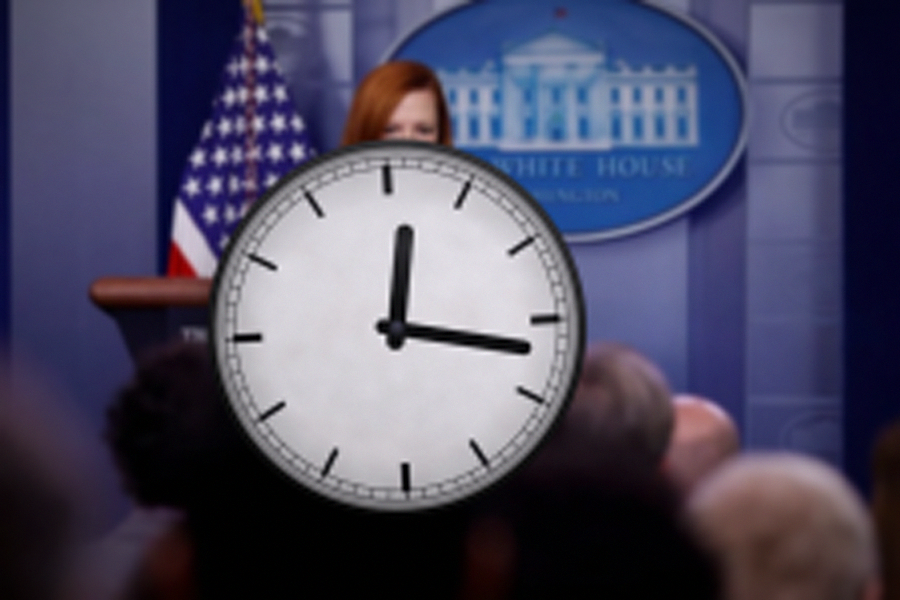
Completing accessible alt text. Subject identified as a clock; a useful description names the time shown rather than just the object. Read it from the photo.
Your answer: 12:17
